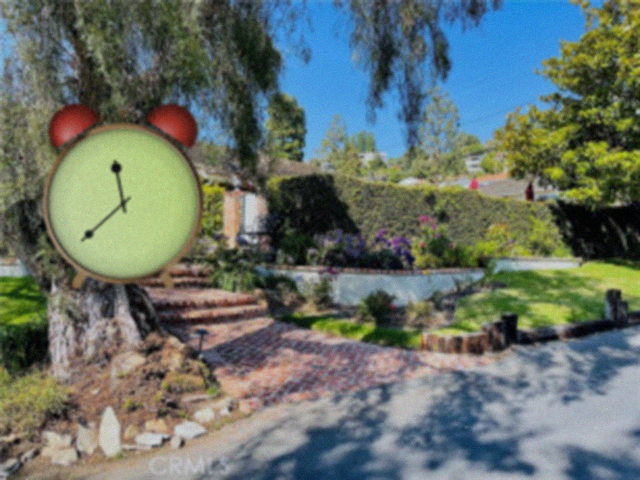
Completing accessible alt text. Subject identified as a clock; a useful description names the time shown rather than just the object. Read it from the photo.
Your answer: 11:38
